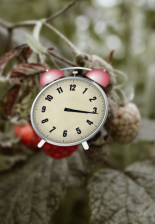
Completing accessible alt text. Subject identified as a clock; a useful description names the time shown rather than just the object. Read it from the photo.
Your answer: 3:16
